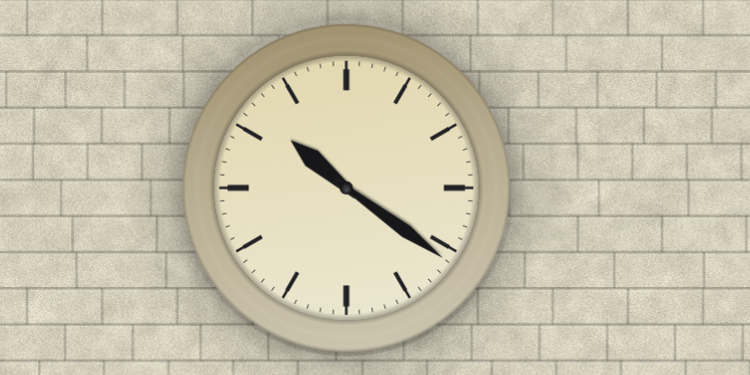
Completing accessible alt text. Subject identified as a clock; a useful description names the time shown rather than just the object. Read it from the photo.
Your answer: 10:21
